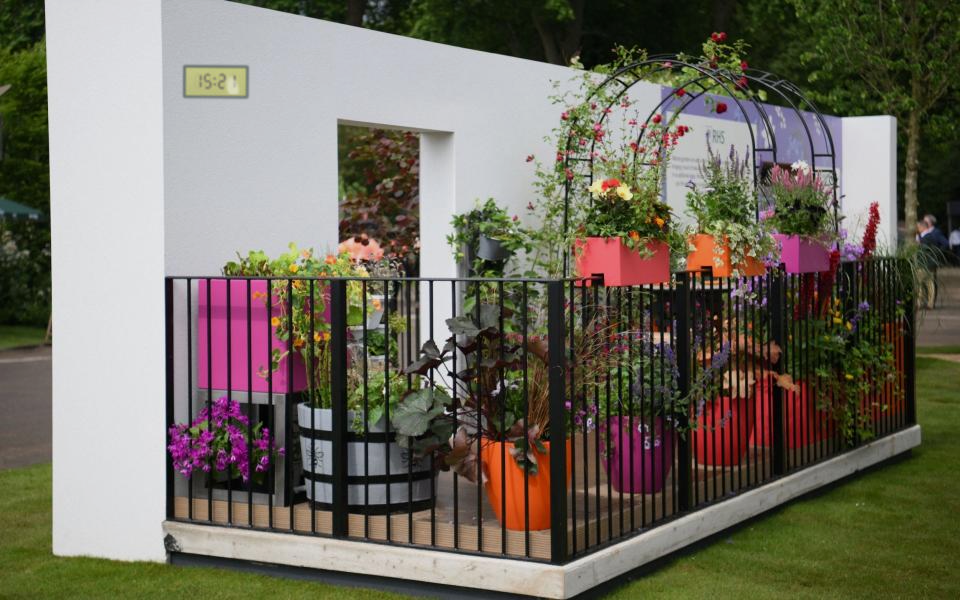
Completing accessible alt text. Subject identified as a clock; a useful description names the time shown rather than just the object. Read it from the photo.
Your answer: 15:21
